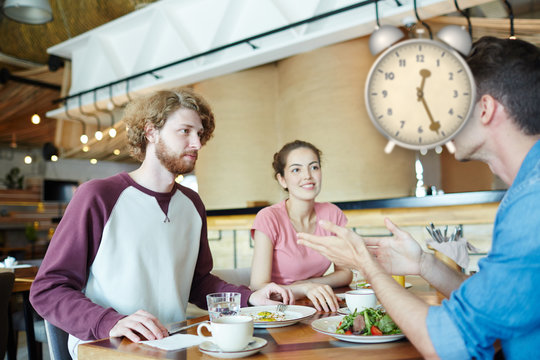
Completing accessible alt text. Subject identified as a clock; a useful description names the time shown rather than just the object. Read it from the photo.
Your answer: 12:26
